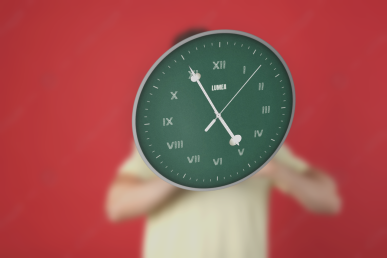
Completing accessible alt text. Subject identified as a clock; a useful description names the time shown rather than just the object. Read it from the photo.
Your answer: 4:55:07
